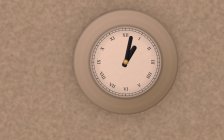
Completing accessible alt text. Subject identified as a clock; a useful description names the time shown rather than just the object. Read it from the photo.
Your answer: 1:02
